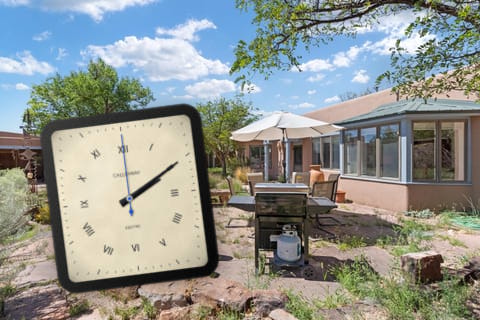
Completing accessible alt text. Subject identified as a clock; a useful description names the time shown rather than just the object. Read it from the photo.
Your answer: 2:10:00
